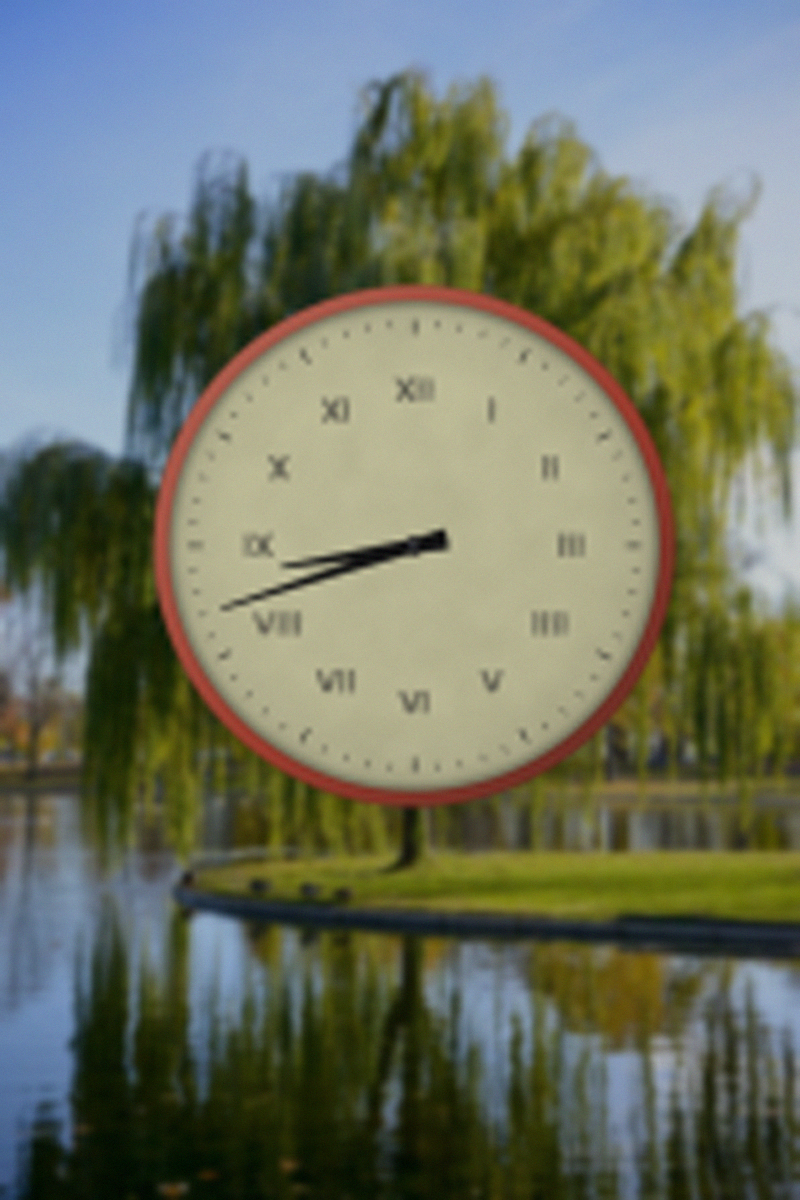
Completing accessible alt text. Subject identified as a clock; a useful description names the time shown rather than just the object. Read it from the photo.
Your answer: 8:42
